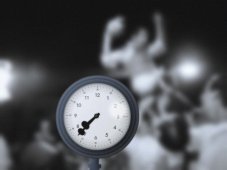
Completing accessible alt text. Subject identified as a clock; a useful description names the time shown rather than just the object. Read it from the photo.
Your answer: 7:37
